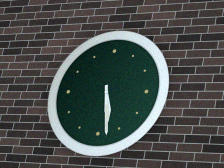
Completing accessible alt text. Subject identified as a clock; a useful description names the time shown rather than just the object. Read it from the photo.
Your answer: 5:28
